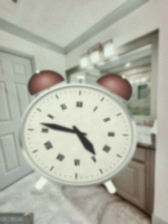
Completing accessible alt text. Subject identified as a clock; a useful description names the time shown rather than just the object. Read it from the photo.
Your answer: 4:47
